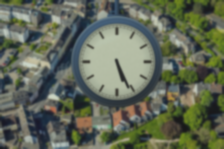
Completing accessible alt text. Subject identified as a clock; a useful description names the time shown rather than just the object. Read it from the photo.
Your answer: 5:26
